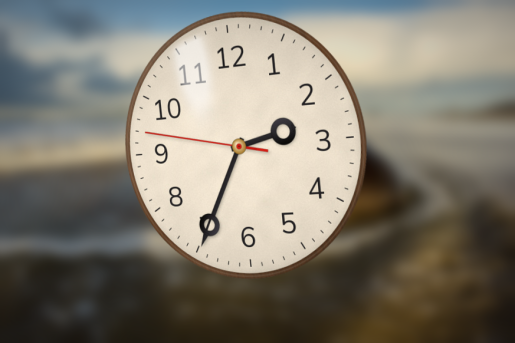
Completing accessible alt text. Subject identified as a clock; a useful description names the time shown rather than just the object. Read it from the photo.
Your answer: 2:34:47
